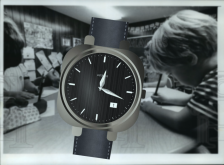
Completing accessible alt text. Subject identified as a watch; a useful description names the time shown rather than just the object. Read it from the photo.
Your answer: 12:18
